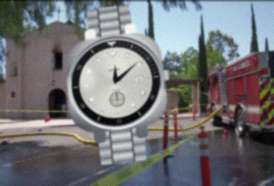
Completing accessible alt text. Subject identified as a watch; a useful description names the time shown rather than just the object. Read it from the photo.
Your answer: 12:09
